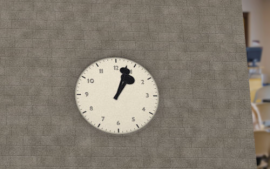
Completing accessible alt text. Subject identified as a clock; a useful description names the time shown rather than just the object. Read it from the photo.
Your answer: 1:03
